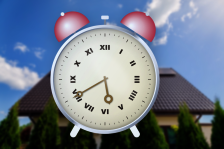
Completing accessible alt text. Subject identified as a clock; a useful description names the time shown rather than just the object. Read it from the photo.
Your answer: 5:40
